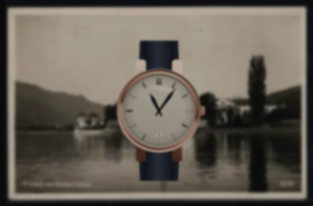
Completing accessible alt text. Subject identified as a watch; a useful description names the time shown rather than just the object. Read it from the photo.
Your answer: 11:06
